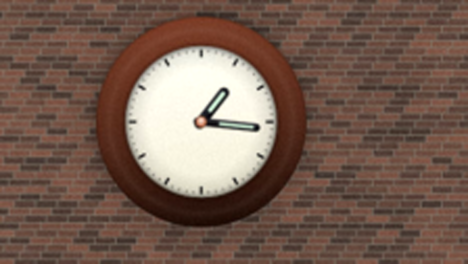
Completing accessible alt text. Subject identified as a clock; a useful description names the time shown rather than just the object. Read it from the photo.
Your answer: 1:16
